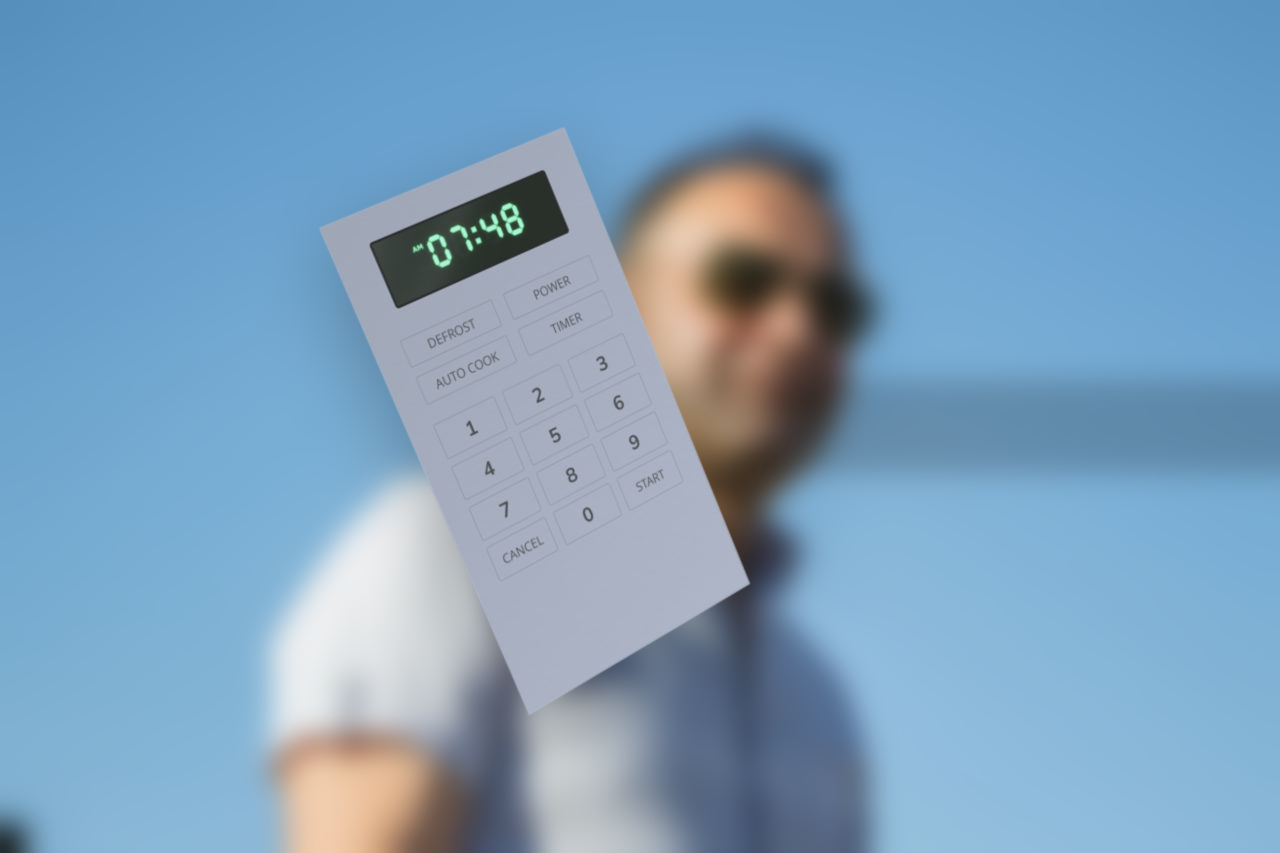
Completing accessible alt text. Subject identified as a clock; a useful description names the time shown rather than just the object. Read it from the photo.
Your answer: 7:48
